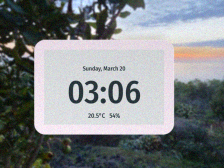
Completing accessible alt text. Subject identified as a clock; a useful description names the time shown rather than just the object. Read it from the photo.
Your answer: 3:06
